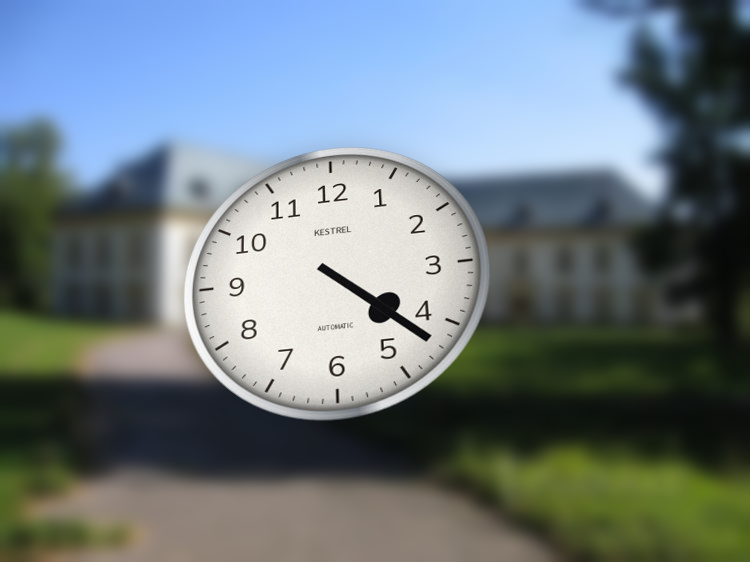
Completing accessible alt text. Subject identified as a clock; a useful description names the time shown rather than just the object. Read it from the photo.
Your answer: 4:22
